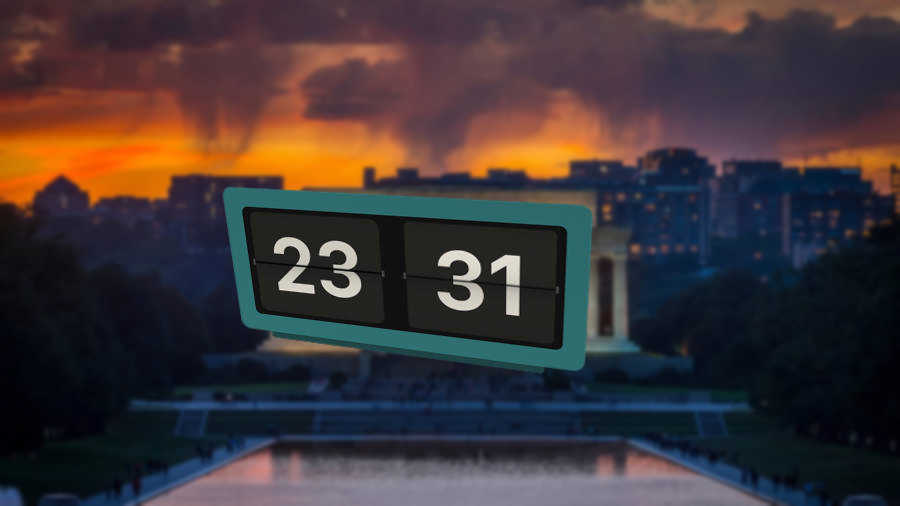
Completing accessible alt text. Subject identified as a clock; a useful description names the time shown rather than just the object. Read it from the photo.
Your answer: 23:31
